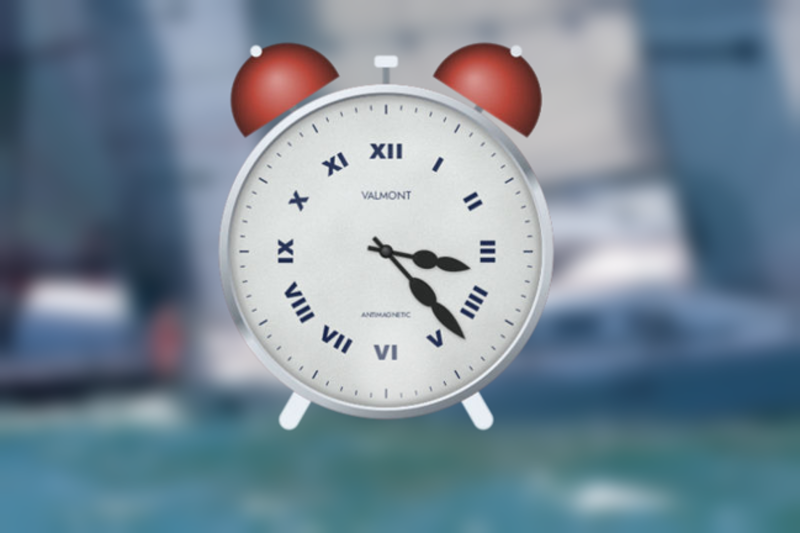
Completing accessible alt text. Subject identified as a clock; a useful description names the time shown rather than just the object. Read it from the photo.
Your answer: 3:23
